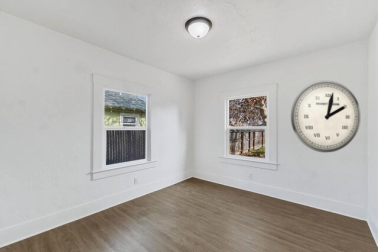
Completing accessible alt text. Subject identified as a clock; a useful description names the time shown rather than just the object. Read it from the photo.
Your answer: 2:02
